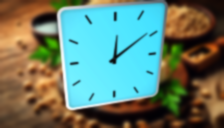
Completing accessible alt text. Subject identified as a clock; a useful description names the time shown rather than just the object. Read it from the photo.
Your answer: 12:09
